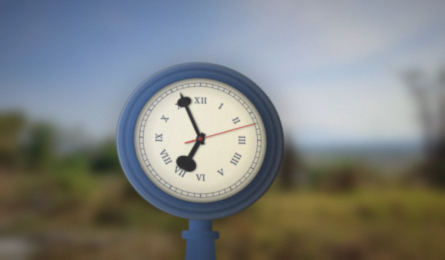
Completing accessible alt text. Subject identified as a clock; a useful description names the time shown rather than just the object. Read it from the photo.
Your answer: 6:56:12
